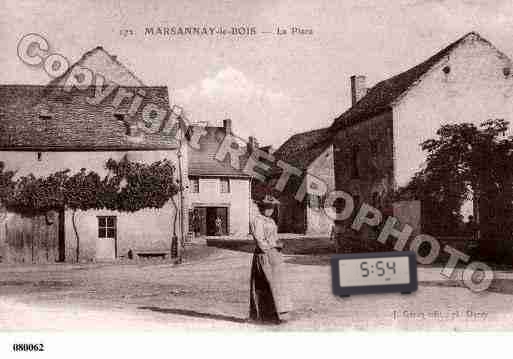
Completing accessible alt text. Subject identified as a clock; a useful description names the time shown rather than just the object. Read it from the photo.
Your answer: 5:54
